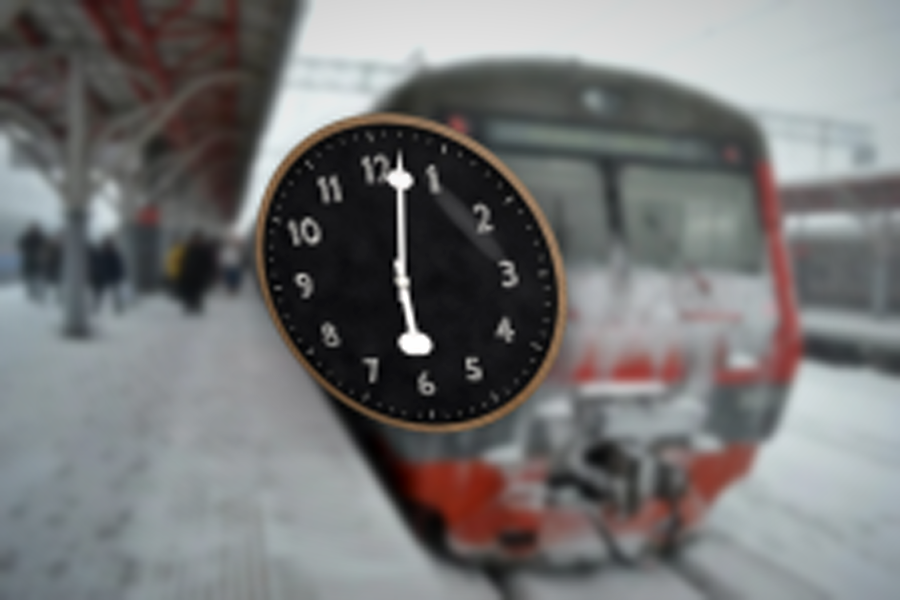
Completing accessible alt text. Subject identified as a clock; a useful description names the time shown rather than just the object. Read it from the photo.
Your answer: 6:02
